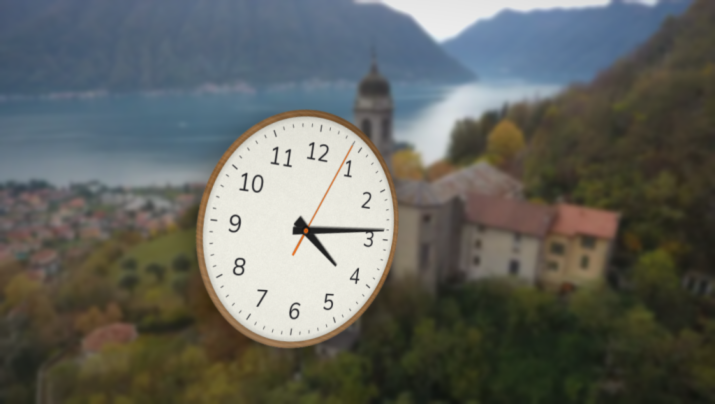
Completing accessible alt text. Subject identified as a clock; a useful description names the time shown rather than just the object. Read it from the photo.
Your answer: 4:14:04
